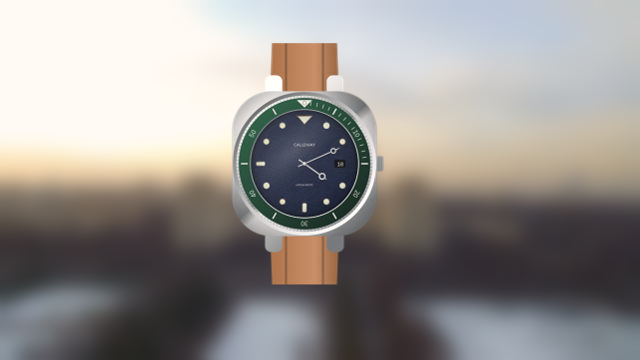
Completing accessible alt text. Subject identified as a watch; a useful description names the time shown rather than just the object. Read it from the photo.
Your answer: 4:11
